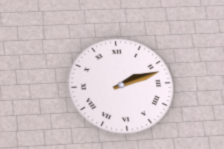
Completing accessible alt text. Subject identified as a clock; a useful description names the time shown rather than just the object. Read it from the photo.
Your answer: 2:12
